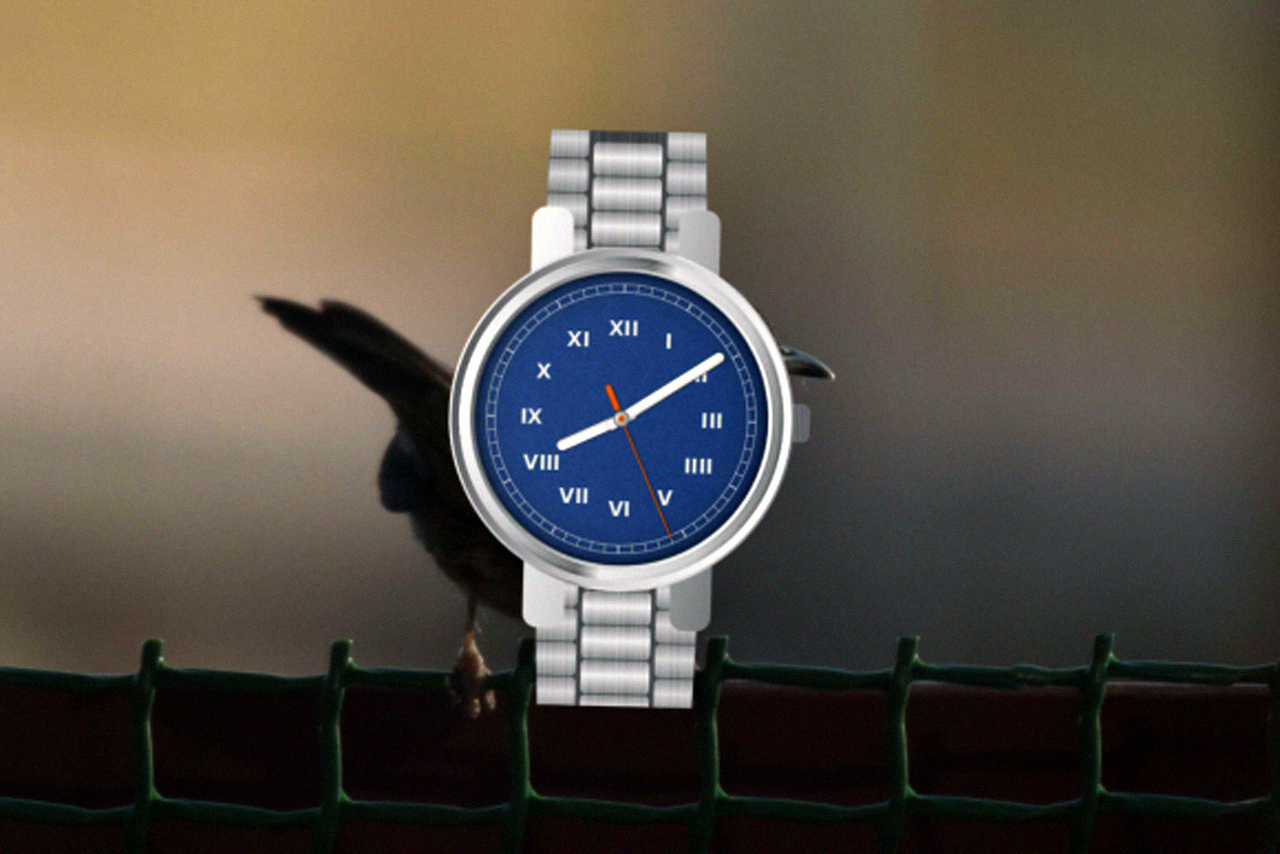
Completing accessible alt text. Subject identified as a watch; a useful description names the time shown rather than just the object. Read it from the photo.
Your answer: 8:09:26
